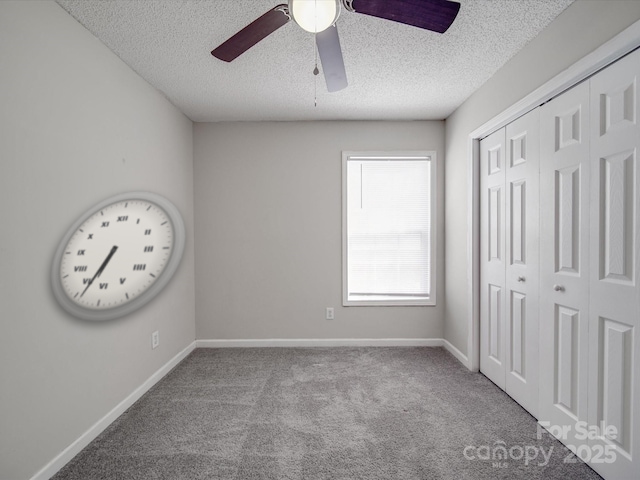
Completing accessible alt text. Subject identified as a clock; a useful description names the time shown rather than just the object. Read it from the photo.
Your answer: 6:34
